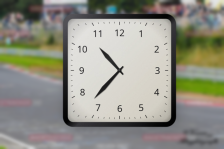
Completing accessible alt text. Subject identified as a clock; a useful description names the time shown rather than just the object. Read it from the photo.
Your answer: 10:37
